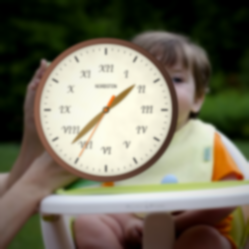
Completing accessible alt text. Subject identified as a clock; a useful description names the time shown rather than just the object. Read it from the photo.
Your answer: 1:37:35
